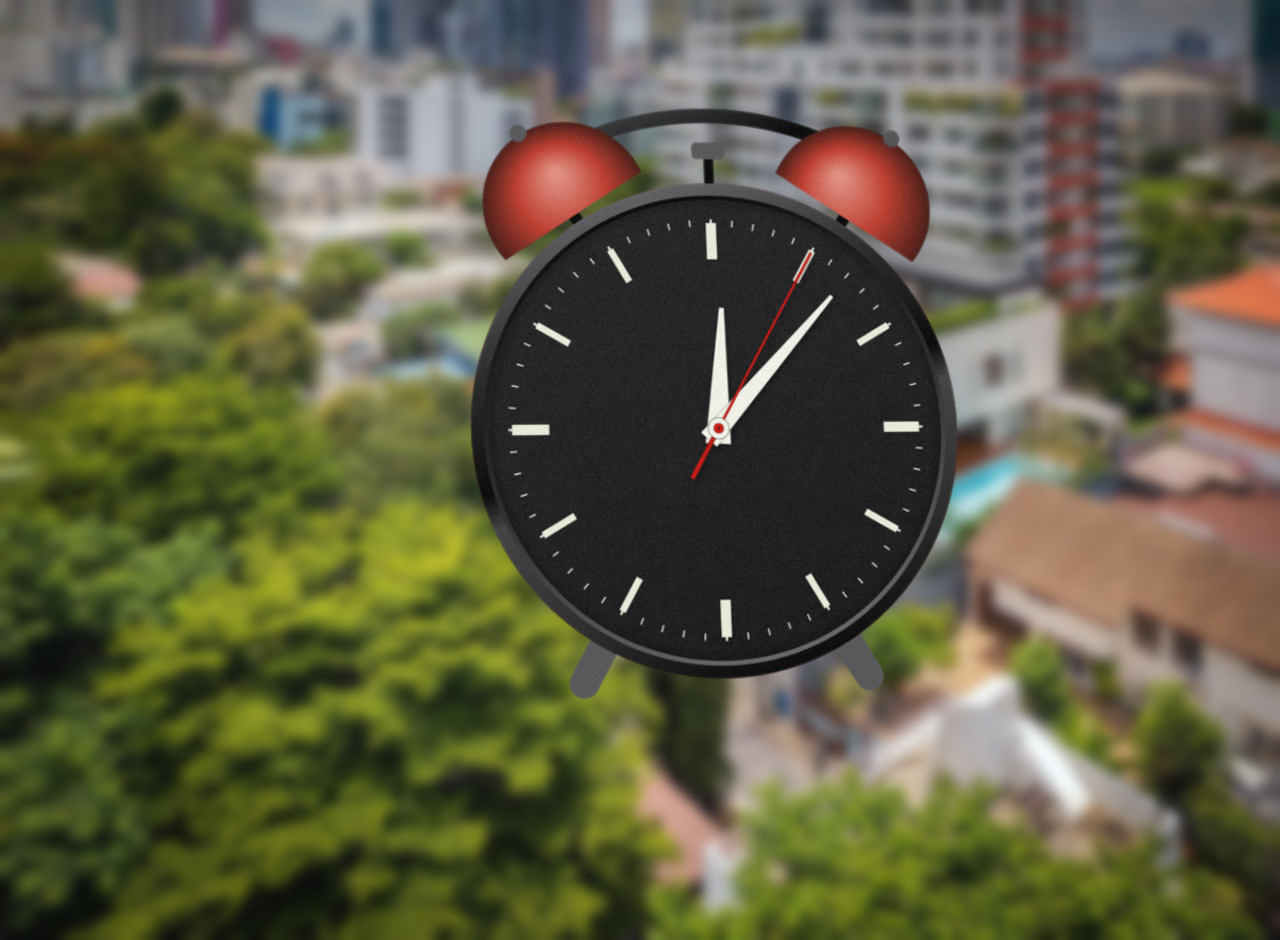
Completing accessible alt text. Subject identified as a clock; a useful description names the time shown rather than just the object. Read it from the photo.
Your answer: 12:07:05
